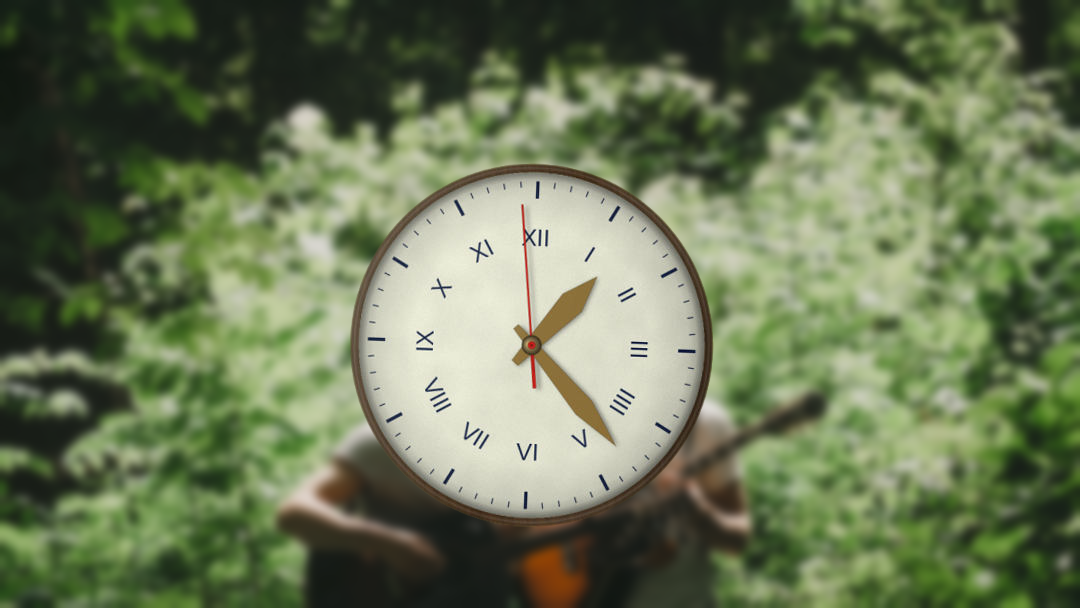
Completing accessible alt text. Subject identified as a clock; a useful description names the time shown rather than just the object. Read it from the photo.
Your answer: 1:22:59
